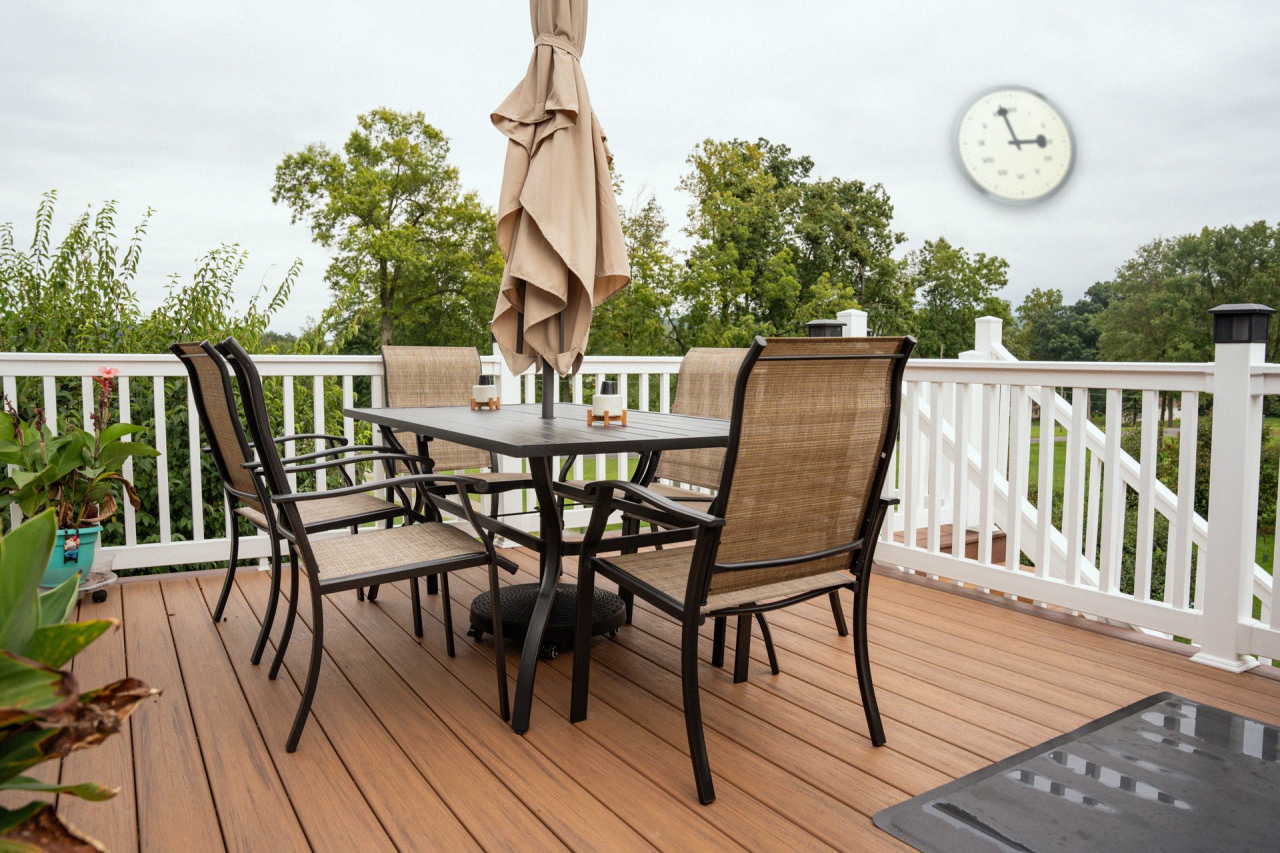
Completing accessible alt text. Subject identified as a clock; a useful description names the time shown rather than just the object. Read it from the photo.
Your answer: 2:57
